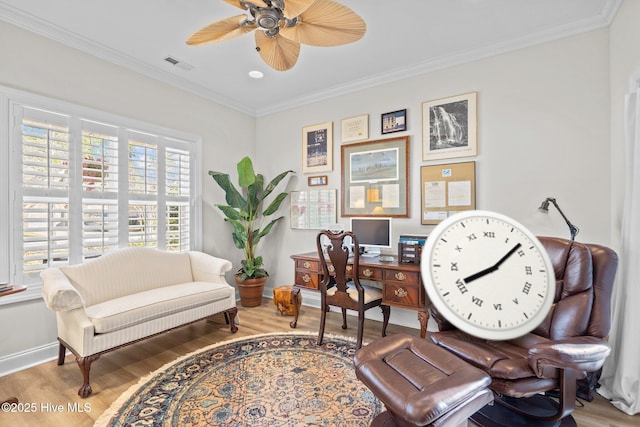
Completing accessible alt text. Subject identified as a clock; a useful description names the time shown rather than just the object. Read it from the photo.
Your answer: 8:08
